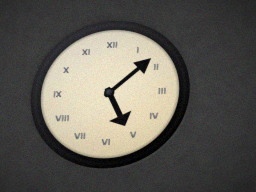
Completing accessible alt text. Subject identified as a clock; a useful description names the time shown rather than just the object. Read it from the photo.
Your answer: 5:08
